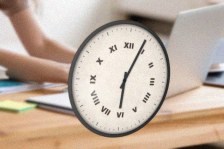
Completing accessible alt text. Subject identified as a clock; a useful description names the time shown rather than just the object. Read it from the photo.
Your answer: 6:04
